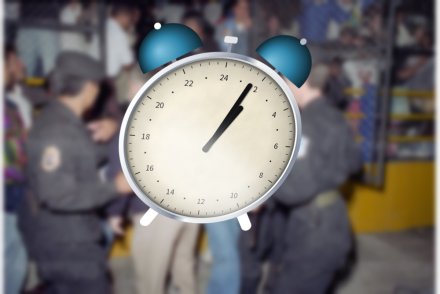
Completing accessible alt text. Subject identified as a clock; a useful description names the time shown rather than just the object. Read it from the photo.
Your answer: 2:04
